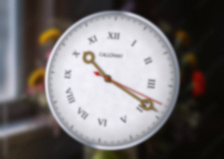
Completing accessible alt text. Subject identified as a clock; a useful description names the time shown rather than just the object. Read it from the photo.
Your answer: 10:19:18
